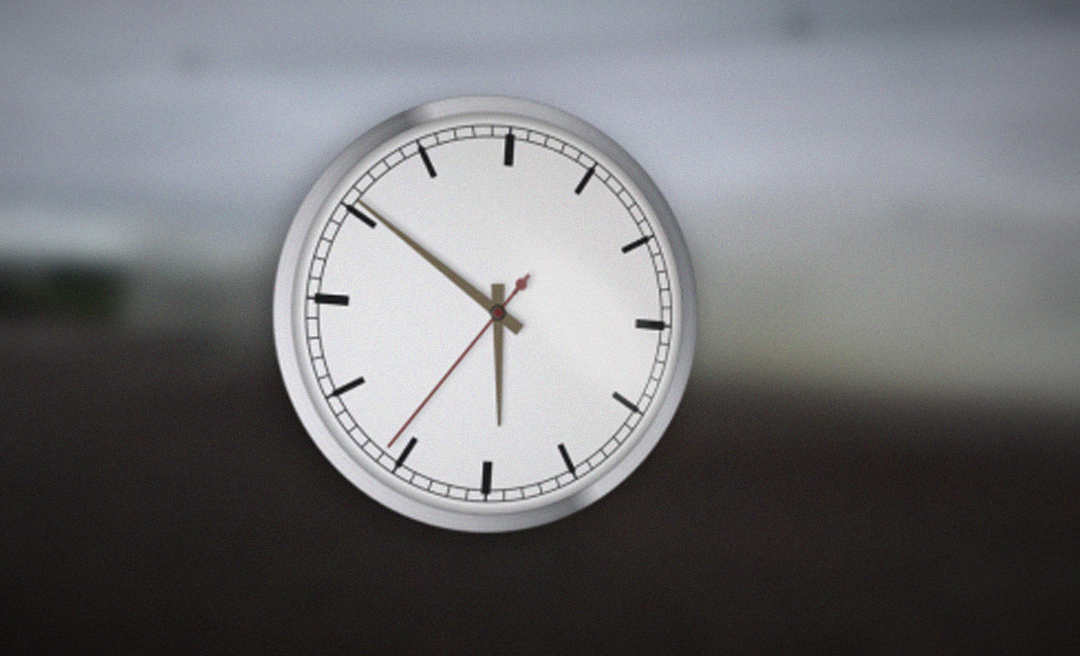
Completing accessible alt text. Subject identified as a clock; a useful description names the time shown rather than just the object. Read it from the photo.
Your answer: 5:50:36
